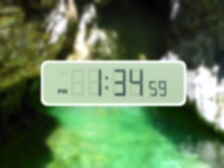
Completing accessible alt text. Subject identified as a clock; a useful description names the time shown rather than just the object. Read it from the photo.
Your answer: 1:34:59
